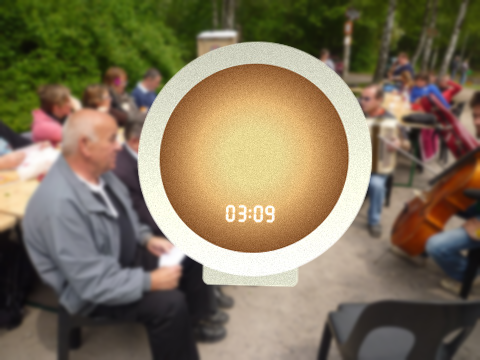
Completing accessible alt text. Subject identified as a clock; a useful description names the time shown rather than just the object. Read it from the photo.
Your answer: 3:09
